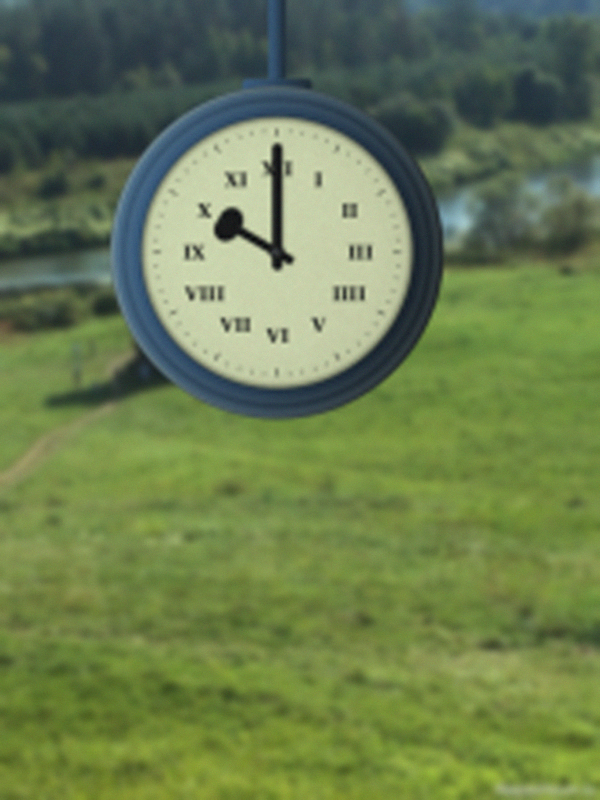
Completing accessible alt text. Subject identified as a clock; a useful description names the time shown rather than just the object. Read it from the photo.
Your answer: 10:00
